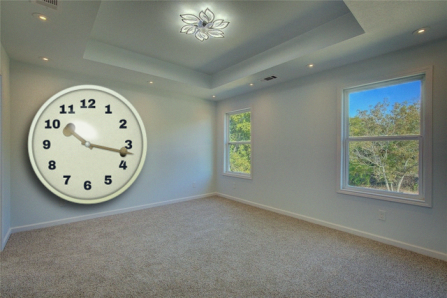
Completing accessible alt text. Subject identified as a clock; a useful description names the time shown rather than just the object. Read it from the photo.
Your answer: 10:17
